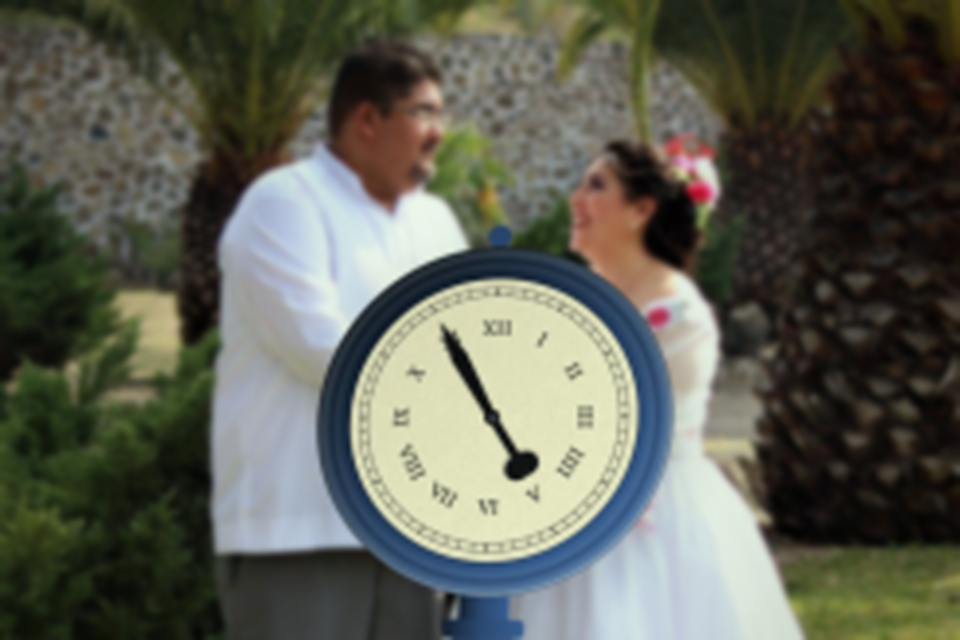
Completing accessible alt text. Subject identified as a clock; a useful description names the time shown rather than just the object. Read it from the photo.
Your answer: 4:55
